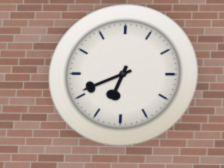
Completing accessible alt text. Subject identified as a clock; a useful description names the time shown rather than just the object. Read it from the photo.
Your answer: 6:41
